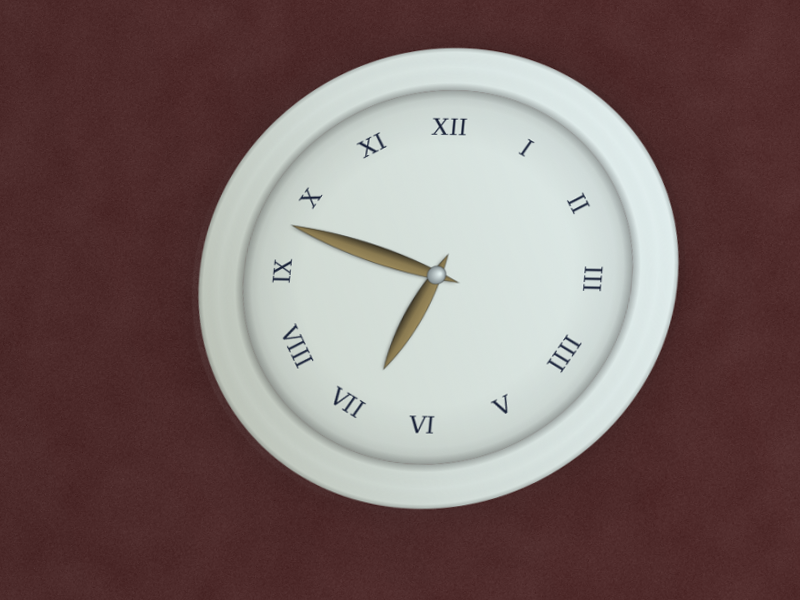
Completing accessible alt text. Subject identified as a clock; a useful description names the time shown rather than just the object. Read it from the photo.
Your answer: 6:48
